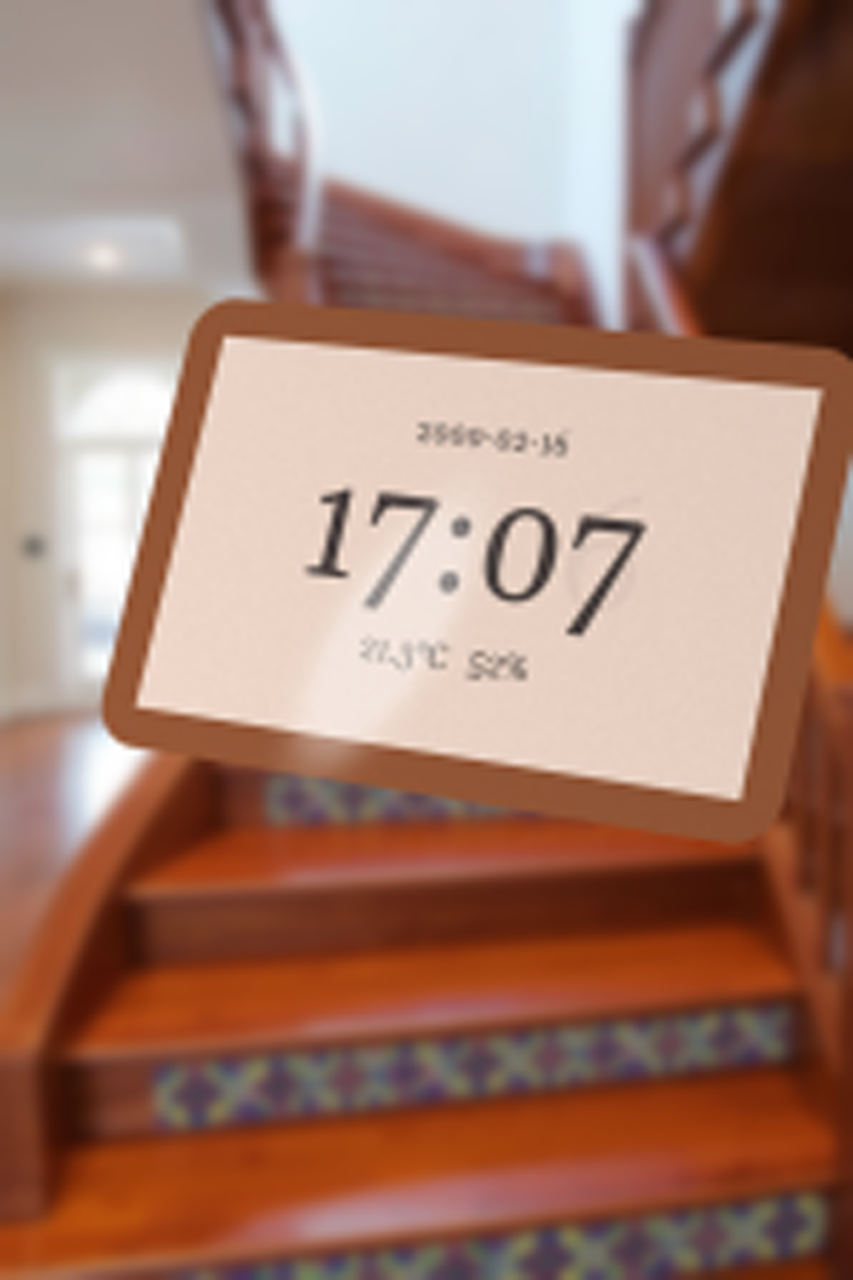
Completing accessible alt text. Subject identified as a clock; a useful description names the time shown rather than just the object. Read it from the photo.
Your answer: 17:07
